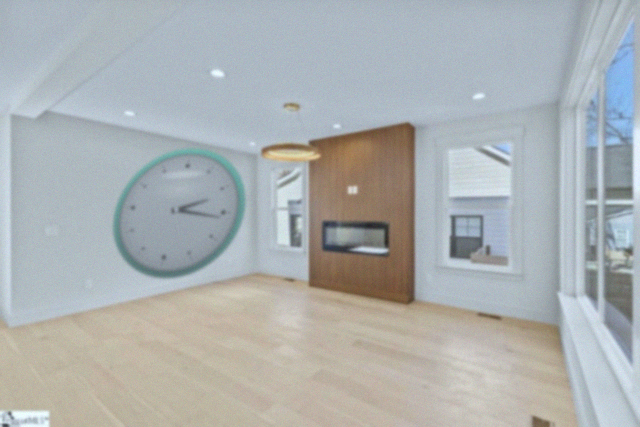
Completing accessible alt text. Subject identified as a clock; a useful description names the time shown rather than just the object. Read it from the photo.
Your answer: 2:16
